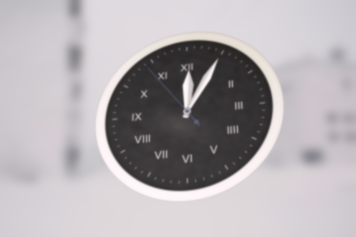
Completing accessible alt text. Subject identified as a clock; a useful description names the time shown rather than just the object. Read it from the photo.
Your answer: 12:04:54
